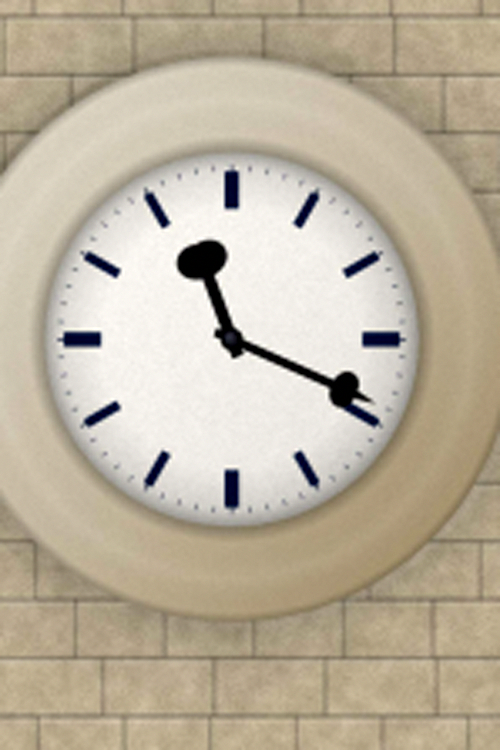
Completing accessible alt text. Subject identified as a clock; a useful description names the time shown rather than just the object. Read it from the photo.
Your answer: 11:19
